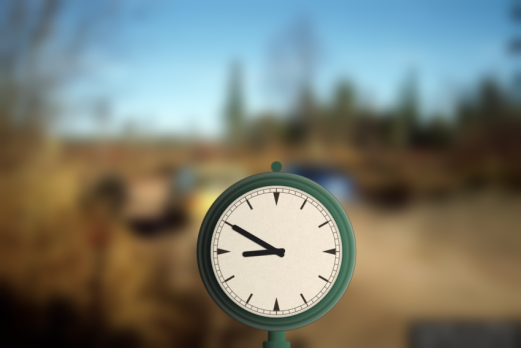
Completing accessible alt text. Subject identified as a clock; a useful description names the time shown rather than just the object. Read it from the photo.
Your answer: 8:50
